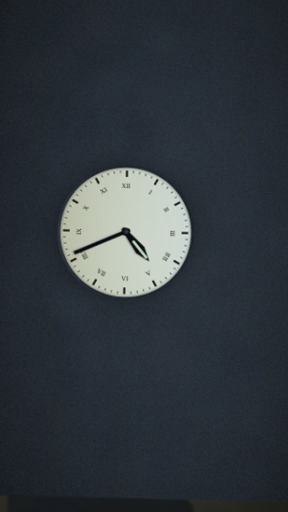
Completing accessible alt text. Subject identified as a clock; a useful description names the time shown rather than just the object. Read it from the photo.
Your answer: 4:41
